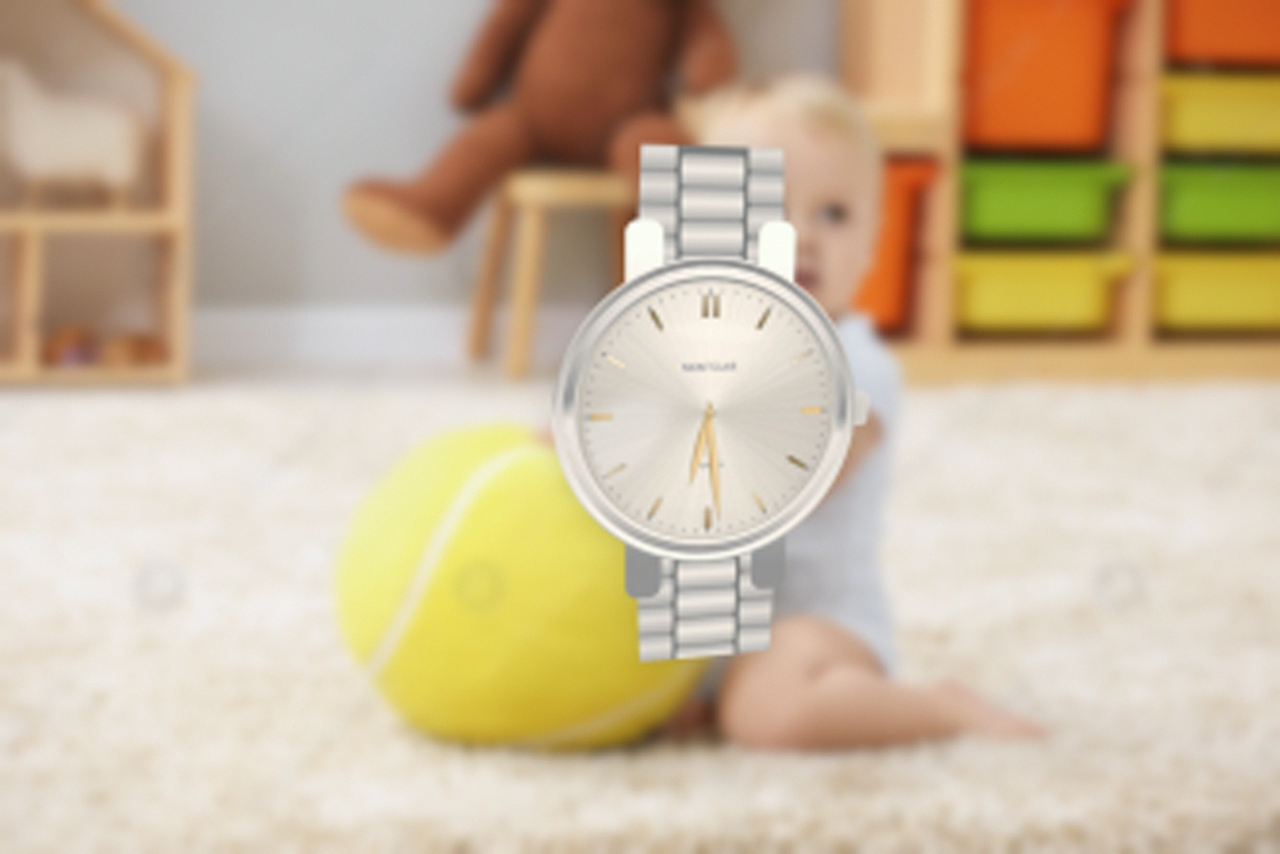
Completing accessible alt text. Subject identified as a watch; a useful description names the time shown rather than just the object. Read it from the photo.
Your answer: 6:29
